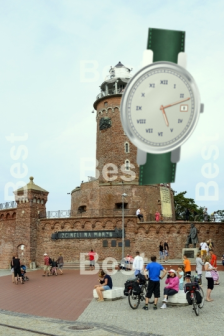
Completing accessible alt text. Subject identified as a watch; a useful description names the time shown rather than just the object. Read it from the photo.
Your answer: 5:12
